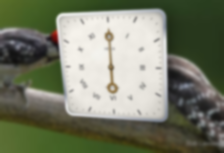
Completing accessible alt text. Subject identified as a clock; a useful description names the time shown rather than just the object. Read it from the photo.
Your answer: 6:00
